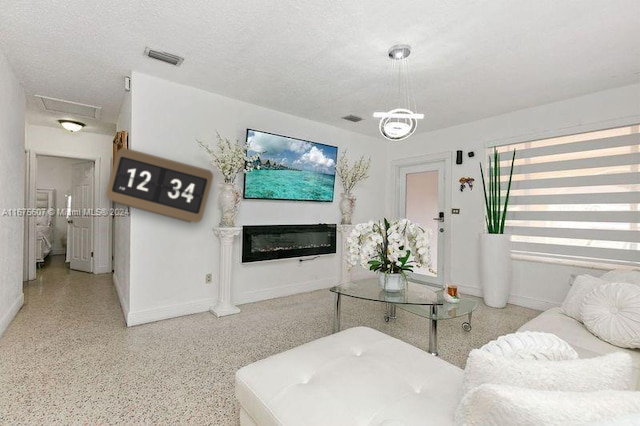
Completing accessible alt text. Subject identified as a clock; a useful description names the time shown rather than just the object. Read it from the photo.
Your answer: 12:34
